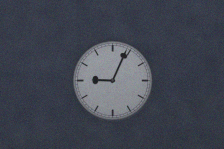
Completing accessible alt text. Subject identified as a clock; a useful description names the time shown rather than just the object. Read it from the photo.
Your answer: 9:04
